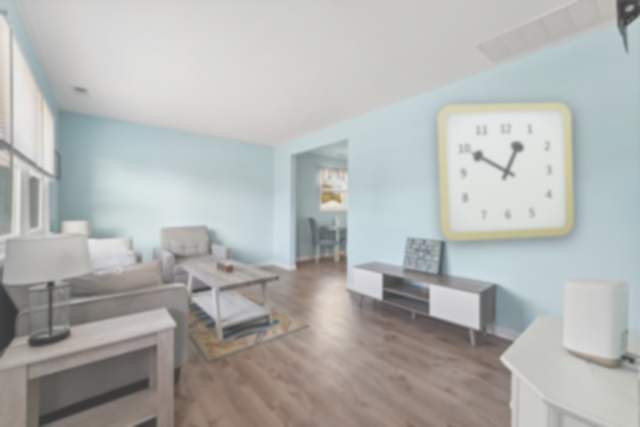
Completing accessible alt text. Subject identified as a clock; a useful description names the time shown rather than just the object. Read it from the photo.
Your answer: 12:50
